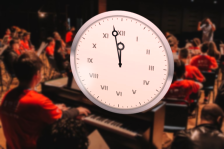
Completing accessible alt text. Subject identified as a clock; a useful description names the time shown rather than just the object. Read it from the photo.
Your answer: 11:58
